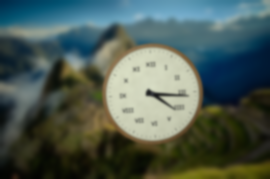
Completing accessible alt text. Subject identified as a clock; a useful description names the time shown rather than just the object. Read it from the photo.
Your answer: 4:16
